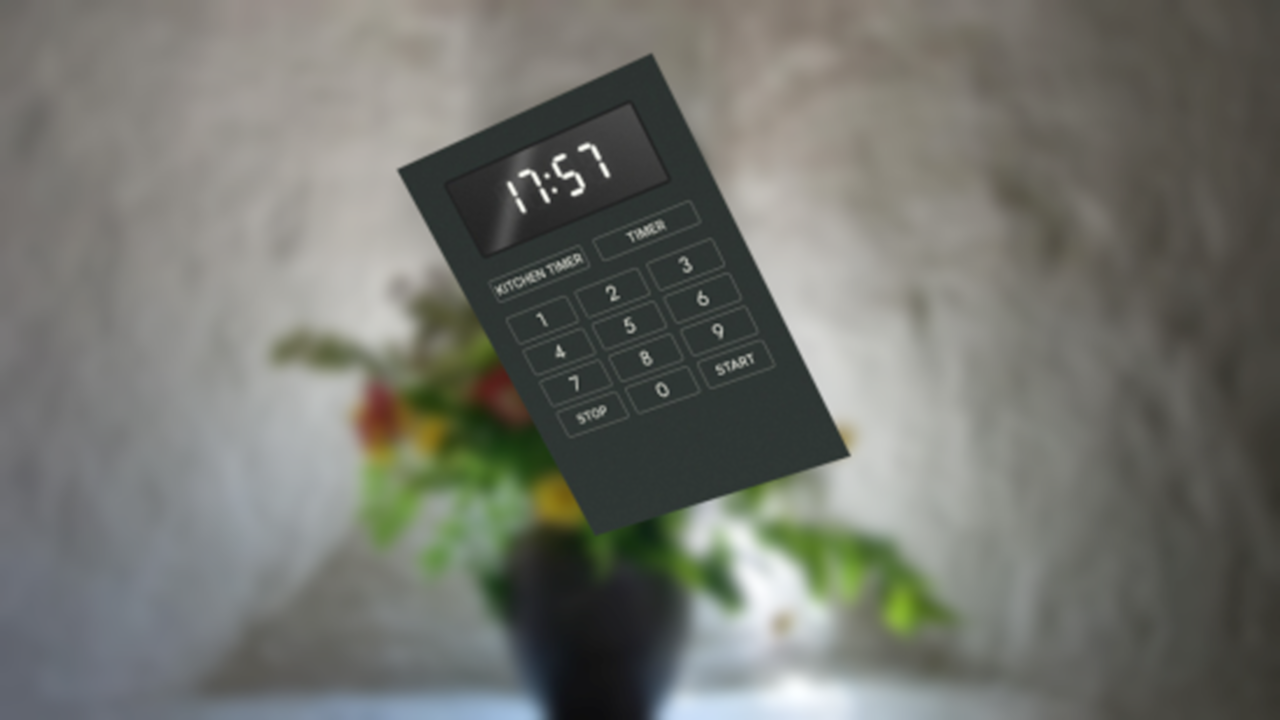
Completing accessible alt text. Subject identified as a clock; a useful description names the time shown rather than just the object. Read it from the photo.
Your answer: 17:57
